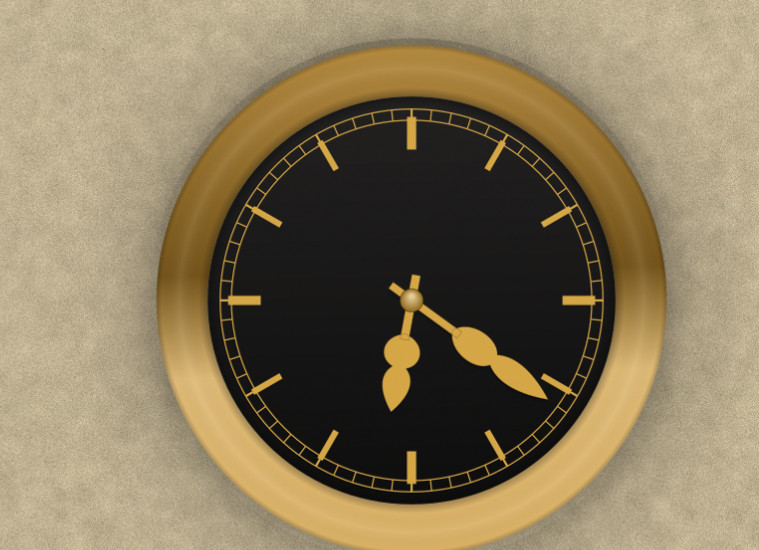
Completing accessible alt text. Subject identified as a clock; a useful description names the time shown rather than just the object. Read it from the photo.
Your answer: 6:21
